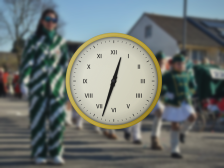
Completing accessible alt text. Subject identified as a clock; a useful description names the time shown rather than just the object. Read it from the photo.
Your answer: 12:33
